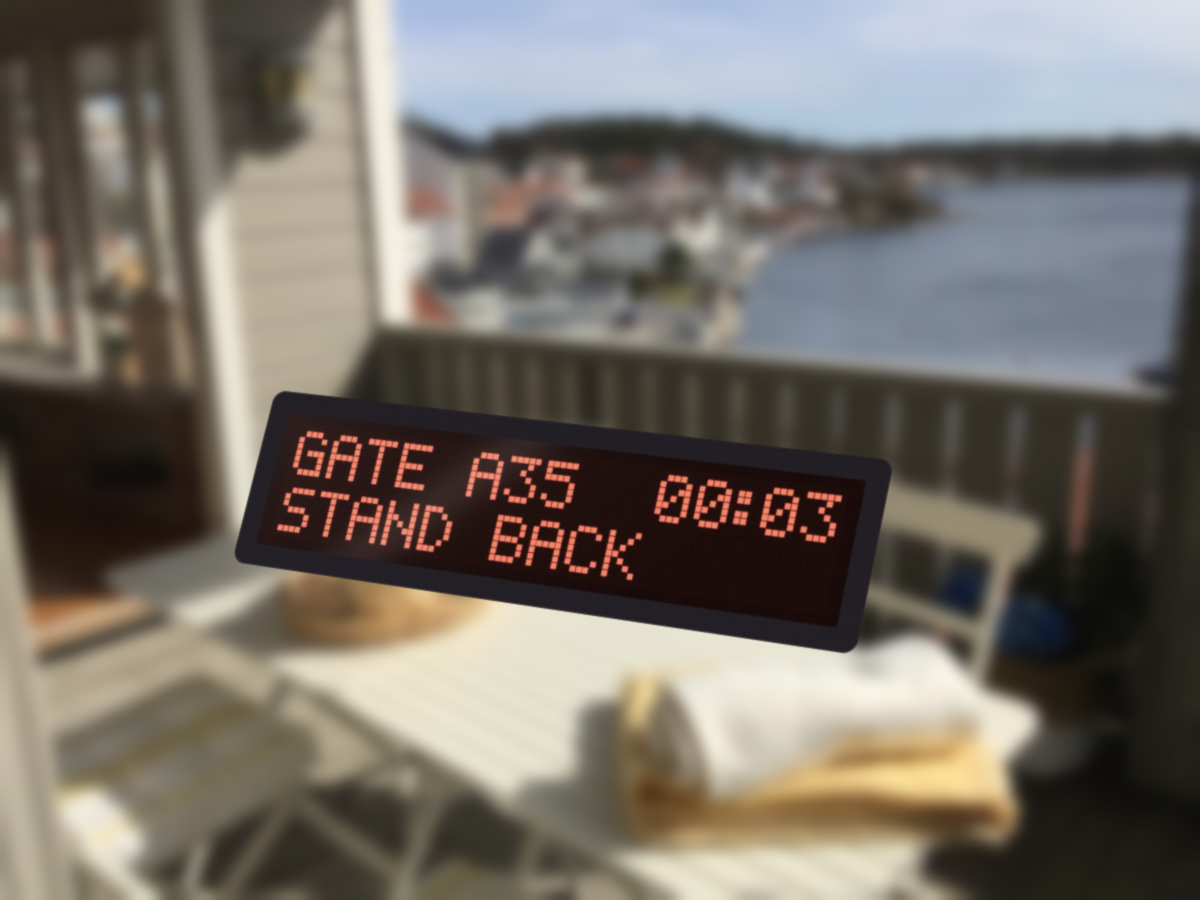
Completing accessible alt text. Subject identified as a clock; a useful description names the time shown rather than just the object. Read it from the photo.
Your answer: 0:03
